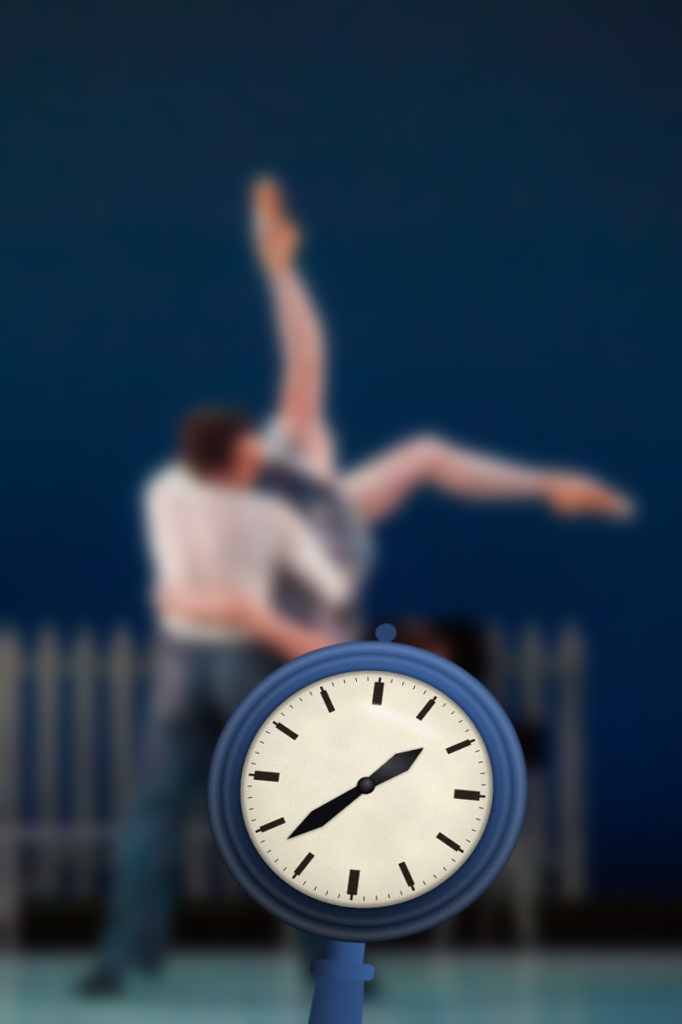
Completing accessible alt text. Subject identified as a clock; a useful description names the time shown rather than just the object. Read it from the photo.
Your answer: 1:38
